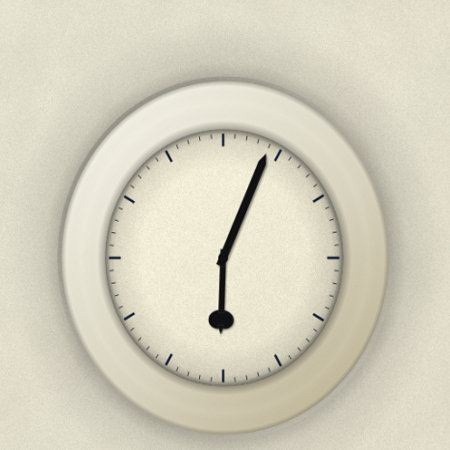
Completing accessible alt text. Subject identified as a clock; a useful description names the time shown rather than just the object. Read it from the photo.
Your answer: 6:04
